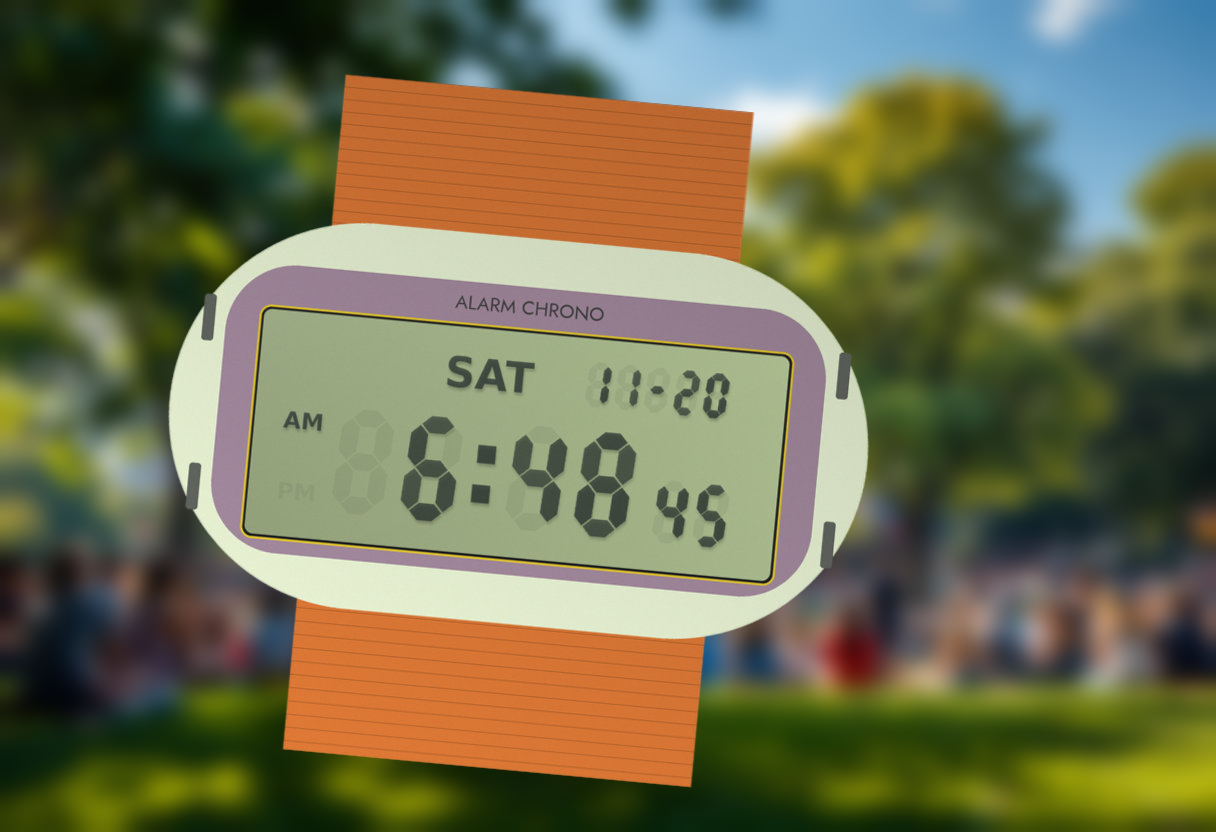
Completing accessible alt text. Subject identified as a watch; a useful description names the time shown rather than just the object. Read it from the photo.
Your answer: 6:48:45
